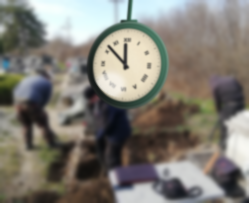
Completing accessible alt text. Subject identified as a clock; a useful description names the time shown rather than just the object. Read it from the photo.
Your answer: 11:52
